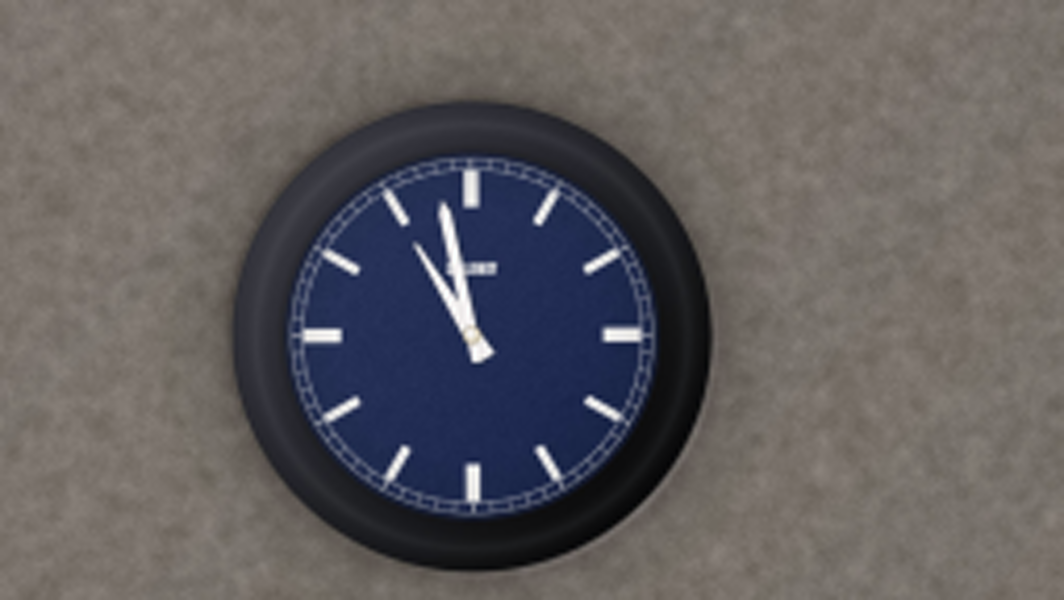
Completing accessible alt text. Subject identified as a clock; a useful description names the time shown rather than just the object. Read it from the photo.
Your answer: 10:58
